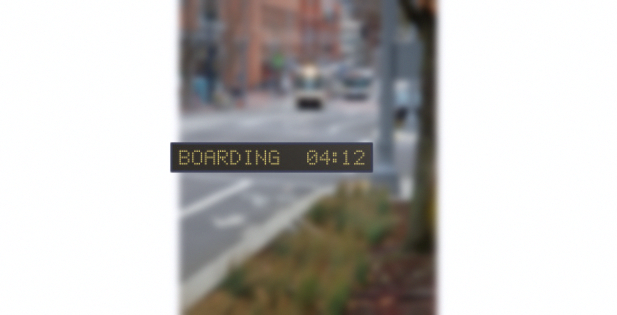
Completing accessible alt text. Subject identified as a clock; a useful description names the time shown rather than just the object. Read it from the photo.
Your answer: 4:12
